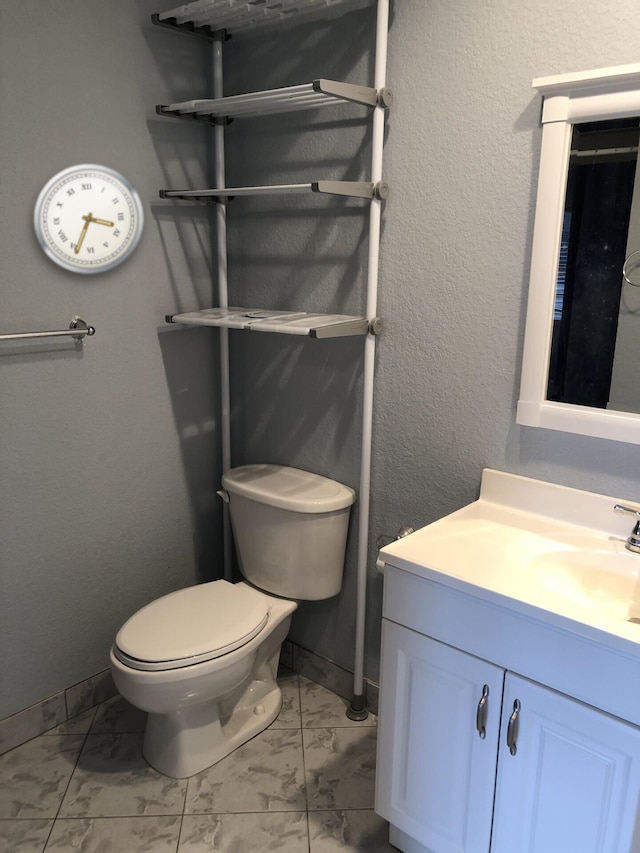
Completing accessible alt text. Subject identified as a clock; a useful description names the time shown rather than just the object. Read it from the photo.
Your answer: 3:34
